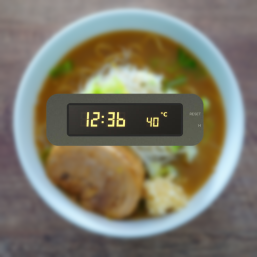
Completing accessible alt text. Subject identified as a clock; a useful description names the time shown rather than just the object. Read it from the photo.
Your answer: 12:36
